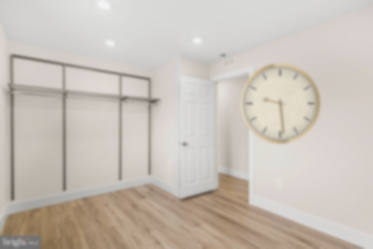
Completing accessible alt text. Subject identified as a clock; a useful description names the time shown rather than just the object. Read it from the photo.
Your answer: 9:29
